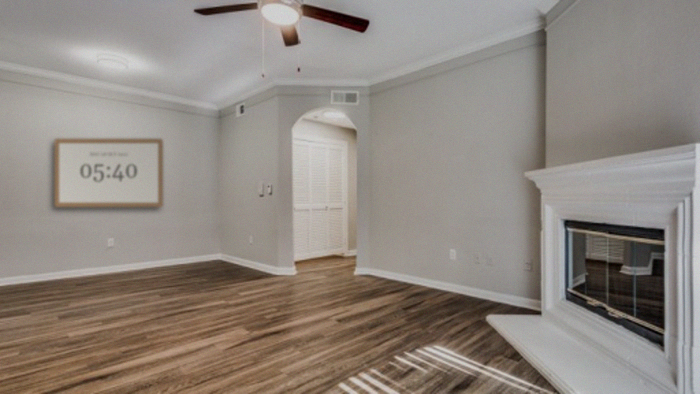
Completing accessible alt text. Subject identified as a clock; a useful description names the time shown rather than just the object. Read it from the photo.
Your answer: 5:40
